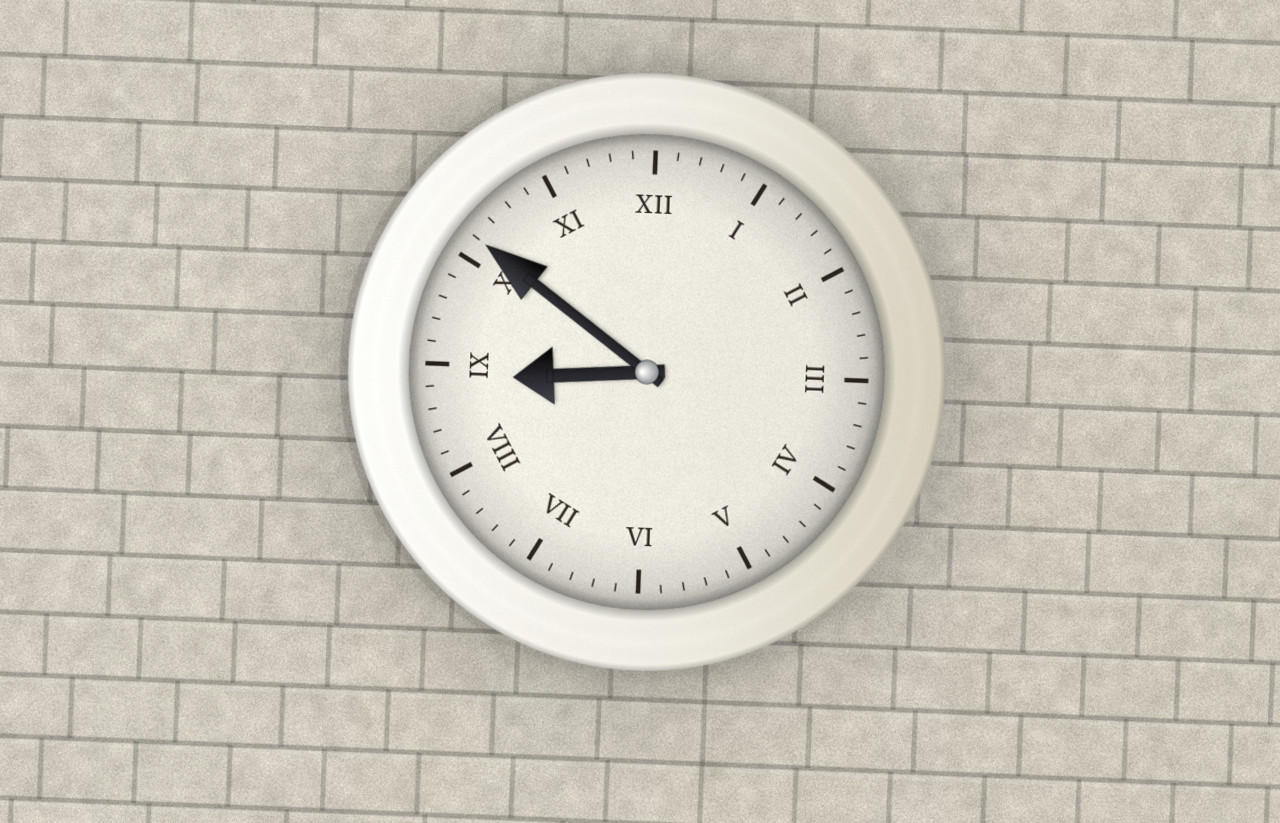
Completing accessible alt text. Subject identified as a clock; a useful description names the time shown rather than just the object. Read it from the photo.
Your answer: 8:51
